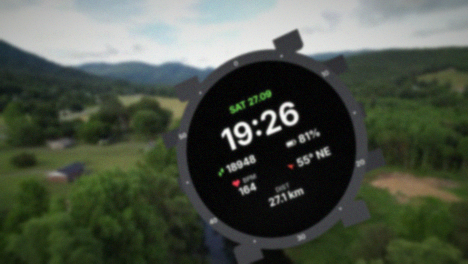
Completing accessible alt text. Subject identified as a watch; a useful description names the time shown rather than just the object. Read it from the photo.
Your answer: 19:26
